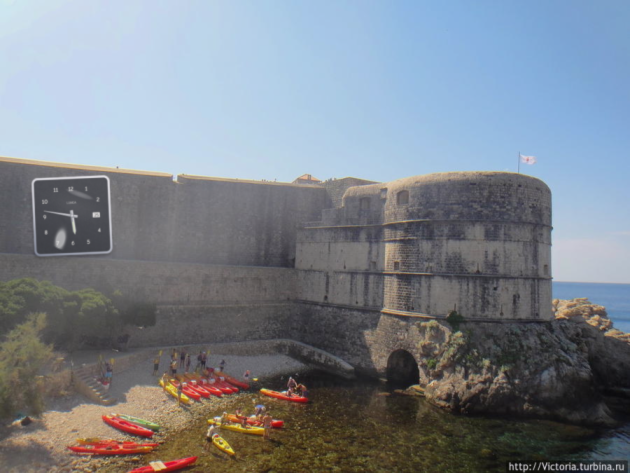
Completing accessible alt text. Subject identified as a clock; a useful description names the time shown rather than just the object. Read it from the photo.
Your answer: 5:47
